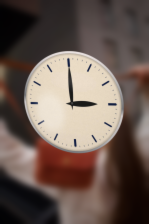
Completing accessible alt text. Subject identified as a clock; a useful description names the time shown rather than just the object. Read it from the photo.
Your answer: 3:00
